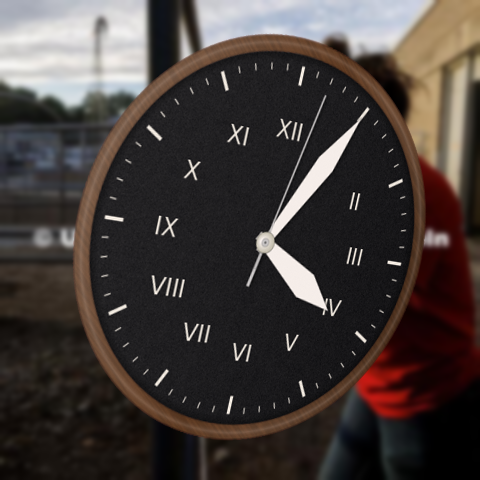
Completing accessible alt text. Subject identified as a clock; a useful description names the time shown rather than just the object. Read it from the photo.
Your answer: 4:05:02
